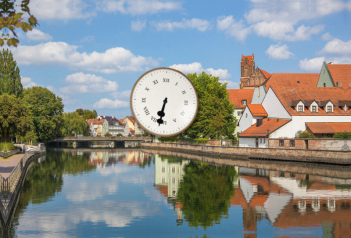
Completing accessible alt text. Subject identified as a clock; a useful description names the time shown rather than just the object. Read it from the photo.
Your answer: 6:32
